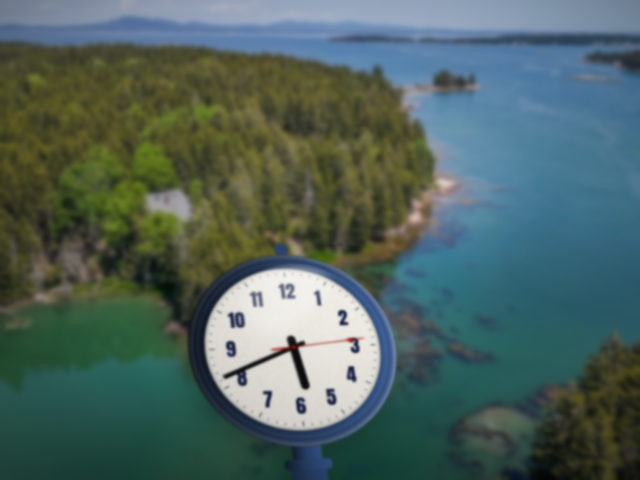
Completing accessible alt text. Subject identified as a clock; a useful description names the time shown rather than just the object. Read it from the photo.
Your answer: 5:41:14
